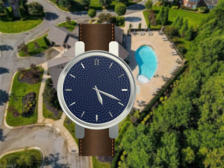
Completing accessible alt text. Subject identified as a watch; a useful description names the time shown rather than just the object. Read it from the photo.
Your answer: 5:19
